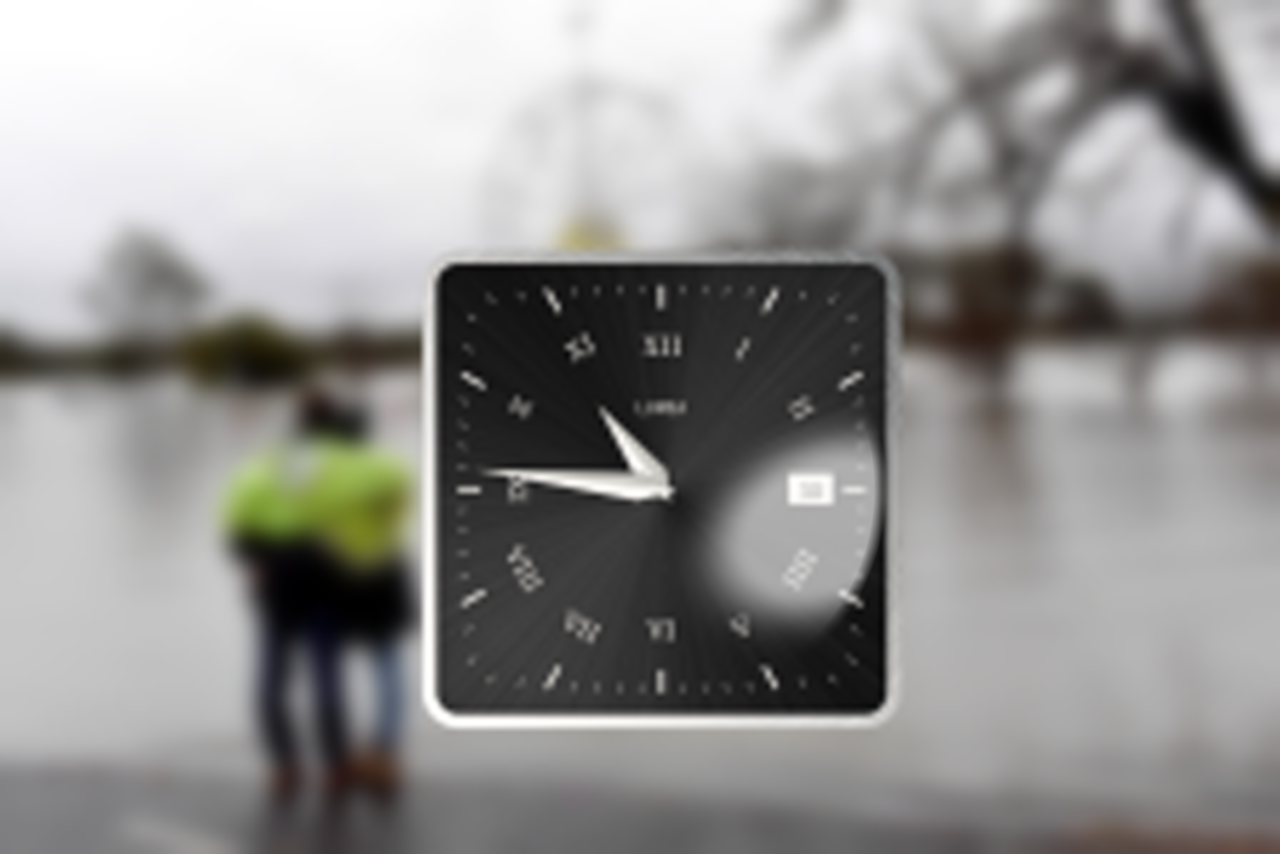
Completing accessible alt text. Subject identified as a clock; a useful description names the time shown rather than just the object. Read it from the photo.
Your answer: 10:46
